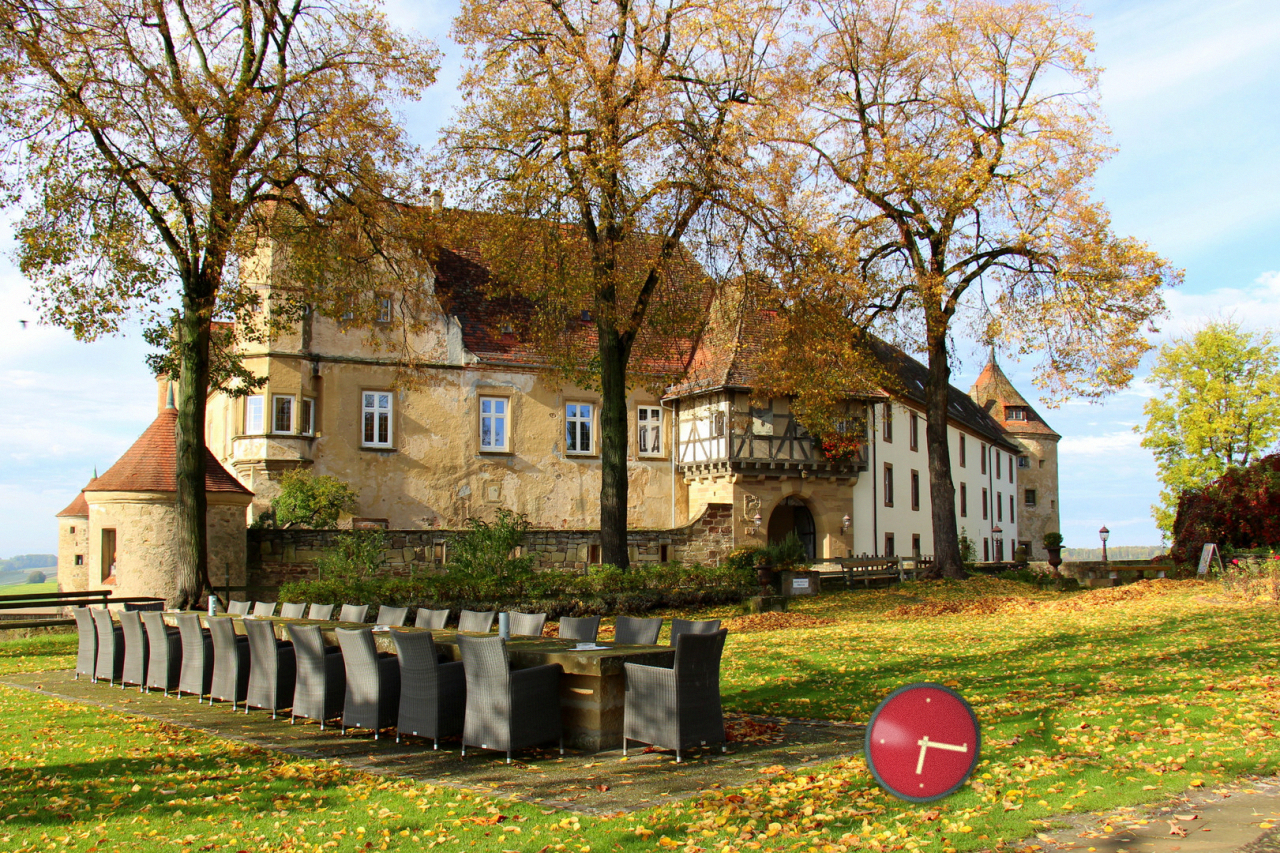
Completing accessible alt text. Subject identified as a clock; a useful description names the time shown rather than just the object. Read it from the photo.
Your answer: 6:16
